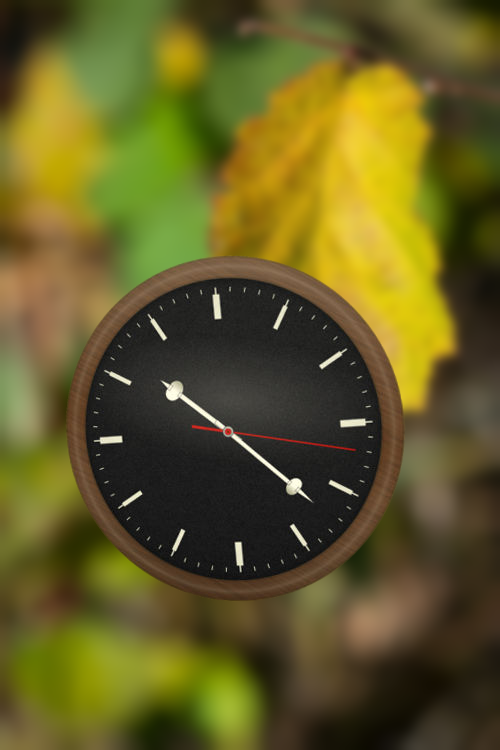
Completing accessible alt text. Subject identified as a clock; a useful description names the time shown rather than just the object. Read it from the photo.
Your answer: 10:22:17
